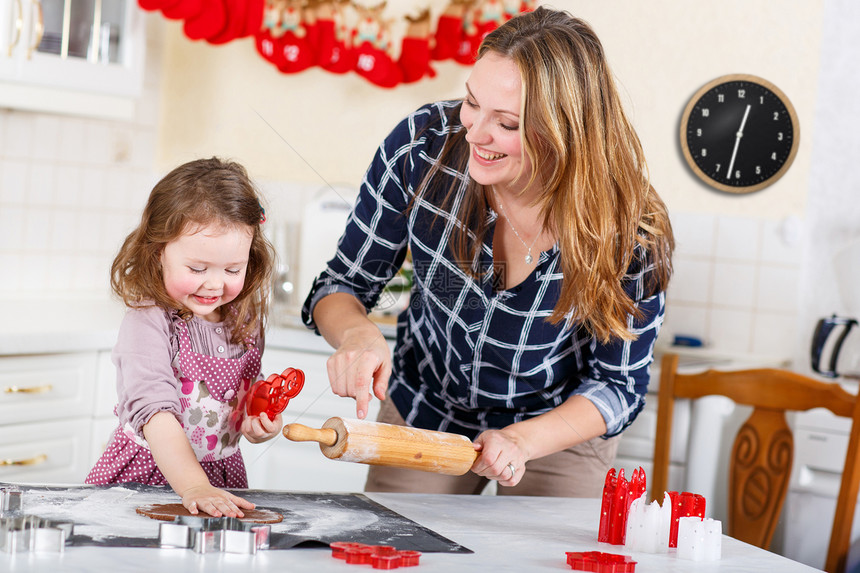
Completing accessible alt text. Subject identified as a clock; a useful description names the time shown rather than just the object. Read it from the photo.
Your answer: 12:32
